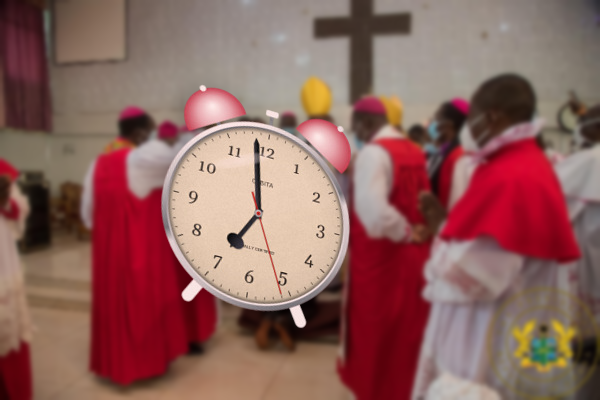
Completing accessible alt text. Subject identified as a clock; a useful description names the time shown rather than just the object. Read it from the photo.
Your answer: 6:58:26
